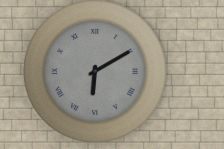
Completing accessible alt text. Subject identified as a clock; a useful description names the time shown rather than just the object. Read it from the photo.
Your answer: 6:10
